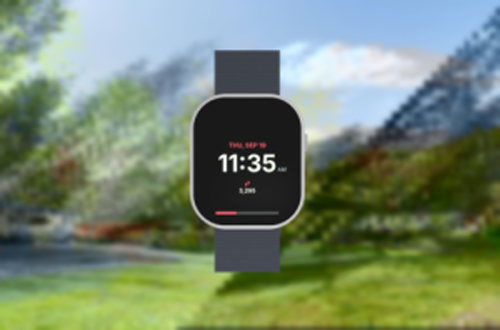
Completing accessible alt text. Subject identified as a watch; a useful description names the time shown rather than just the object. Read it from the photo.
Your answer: 11:35
